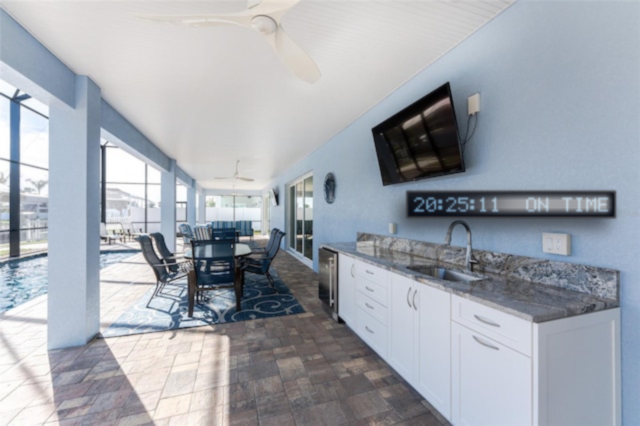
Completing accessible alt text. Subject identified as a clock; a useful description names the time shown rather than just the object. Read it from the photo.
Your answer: 20:25:11
